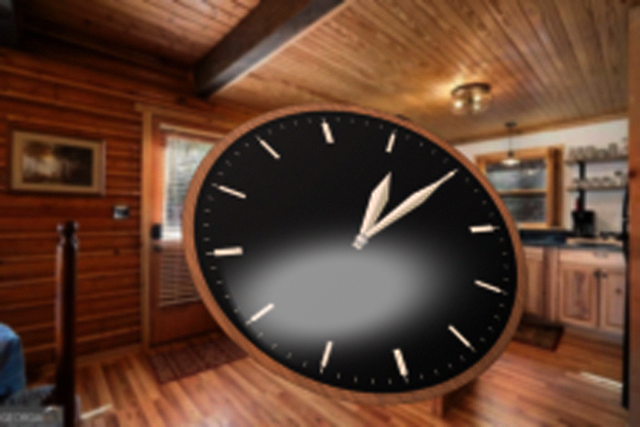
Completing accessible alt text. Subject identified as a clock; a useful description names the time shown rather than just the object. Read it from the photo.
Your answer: 1:10
